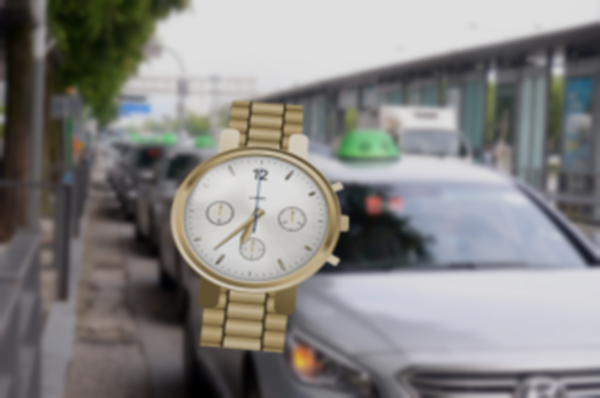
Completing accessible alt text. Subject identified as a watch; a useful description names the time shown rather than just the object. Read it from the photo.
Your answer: 6:37
